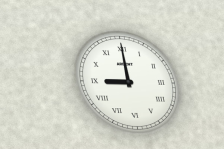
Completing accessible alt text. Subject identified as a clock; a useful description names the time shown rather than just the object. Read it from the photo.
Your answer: 9:00
